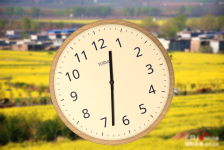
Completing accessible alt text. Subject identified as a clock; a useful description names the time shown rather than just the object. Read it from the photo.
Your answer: 12:33
